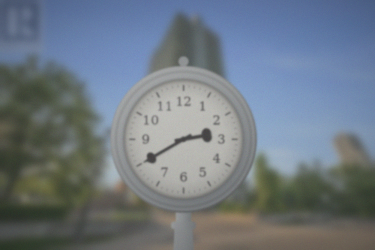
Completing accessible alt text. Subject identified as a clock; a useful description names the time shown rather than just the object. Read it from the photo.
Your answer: 2:40
